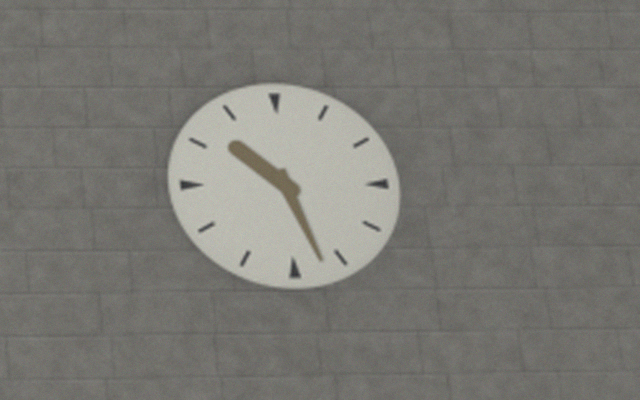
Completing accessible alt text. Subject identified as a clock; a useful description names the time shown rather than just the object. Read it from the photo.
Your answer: 10:27
